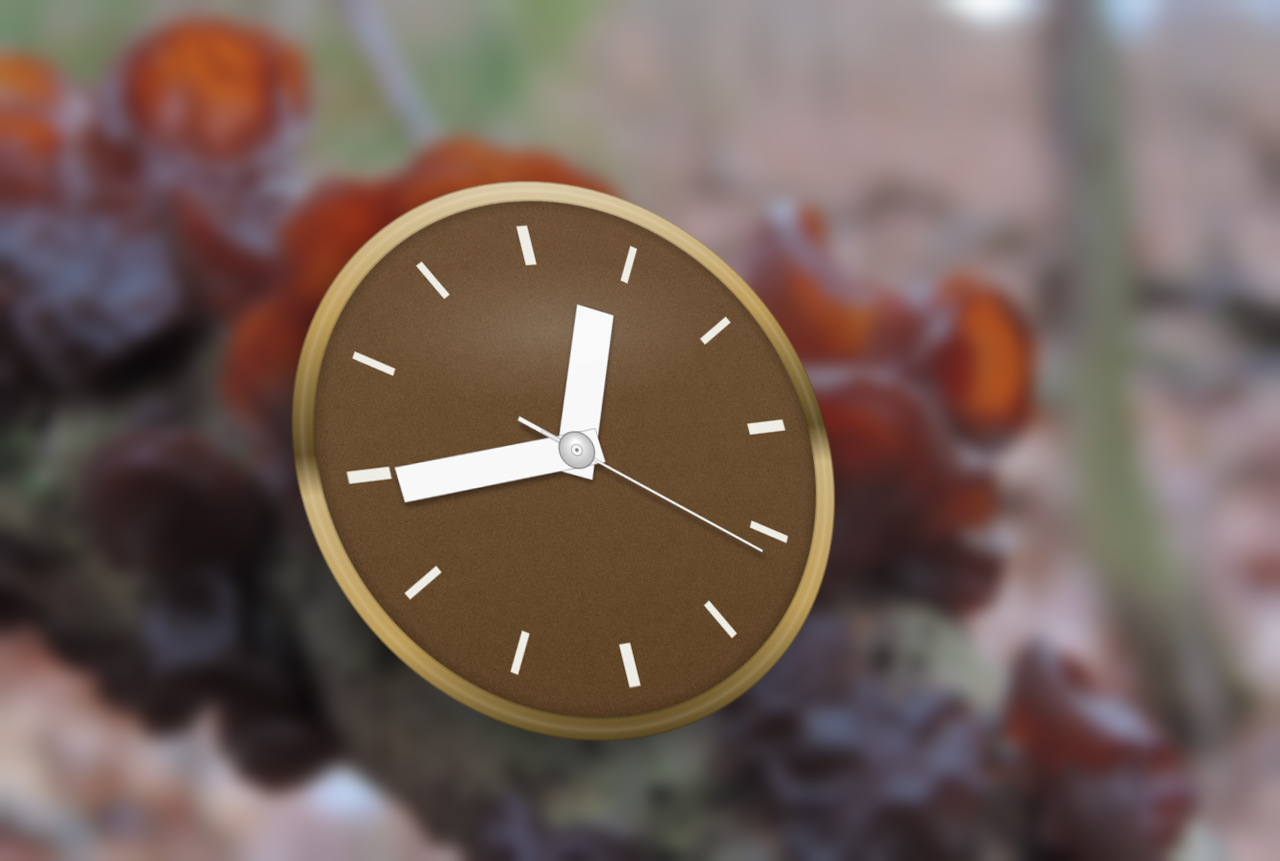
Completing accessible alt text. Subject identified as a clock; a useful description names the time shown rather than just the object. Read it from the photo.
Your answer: 12:44:21
